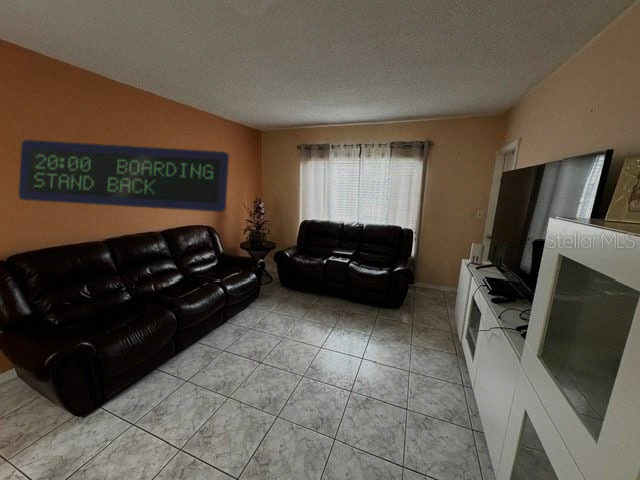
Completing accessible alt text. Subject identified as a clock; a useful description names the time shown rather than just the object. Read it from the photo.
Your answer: 20:00
